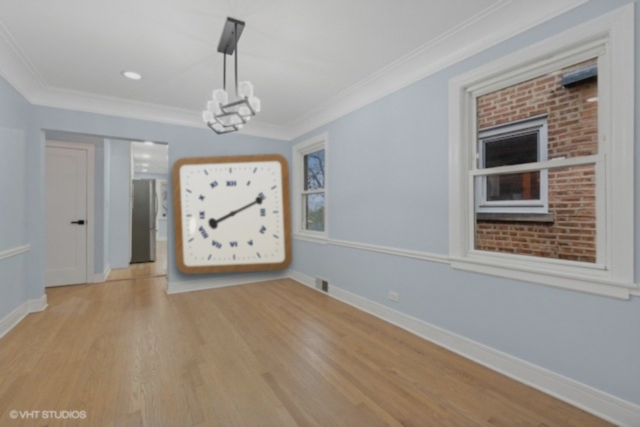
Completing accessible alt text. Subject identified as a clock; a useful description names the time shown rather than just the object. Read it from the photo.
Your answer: 8:11
